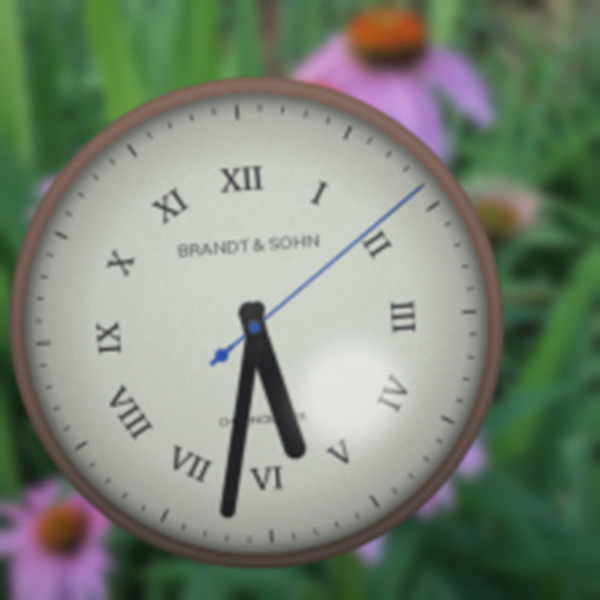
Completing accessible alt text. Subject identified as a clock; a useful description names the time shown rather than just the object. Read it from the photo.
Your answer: 5:32:09
